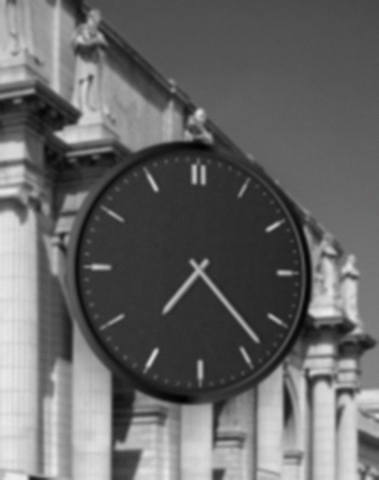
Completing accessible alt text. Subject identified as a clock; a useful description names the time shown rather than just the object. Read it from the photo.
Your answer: 7:23
